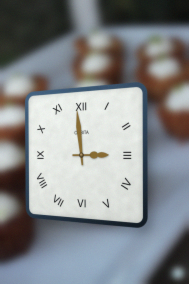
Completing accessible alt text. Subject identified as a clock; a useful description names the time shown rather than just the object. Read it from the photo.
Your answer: 2:59
